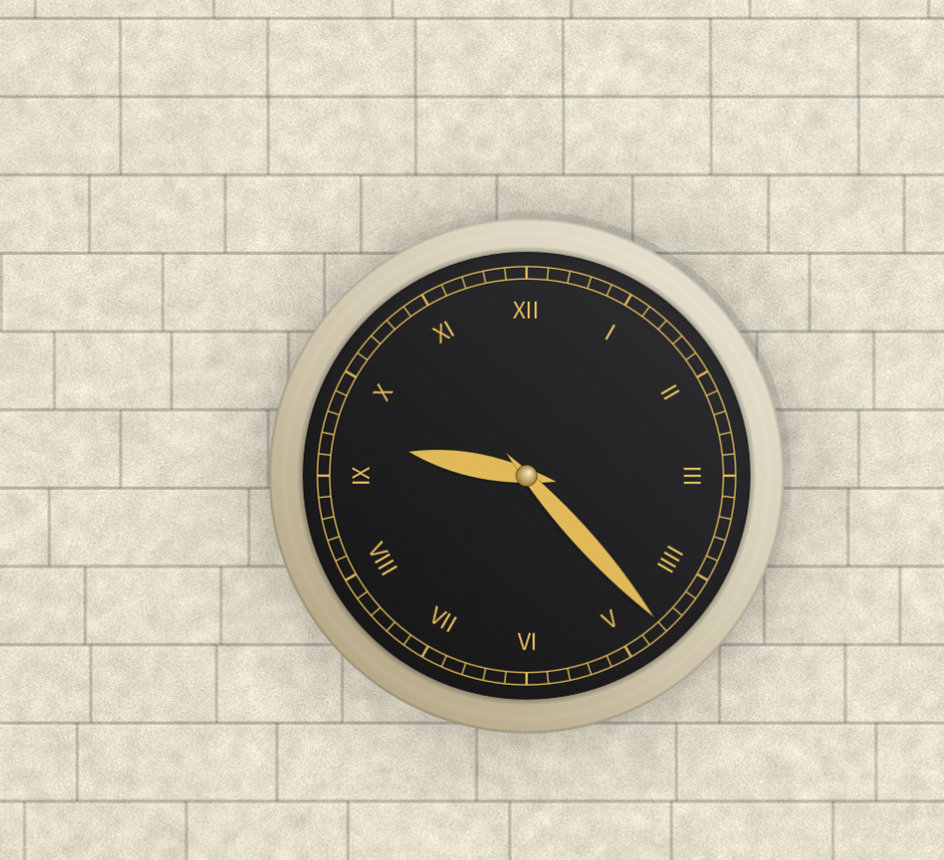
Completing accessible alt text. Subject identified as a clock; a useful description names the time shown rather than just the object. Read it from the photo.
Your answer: 9:23
